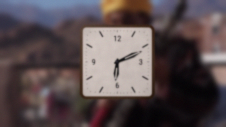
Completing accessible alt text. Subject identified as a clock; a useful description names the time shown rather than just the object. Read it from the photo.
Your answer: 6:11
